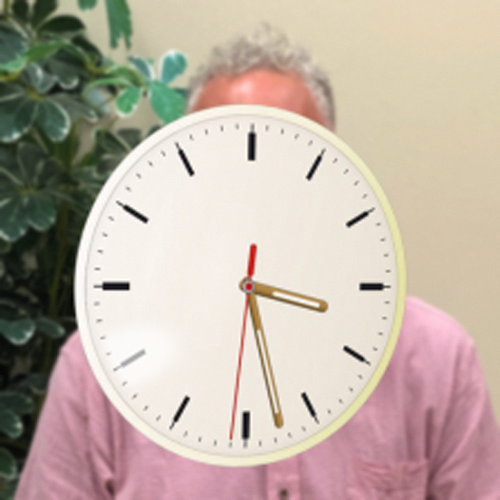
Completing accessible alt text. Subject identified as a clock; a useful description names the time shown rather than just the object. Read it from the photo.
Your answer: 3:27:31
